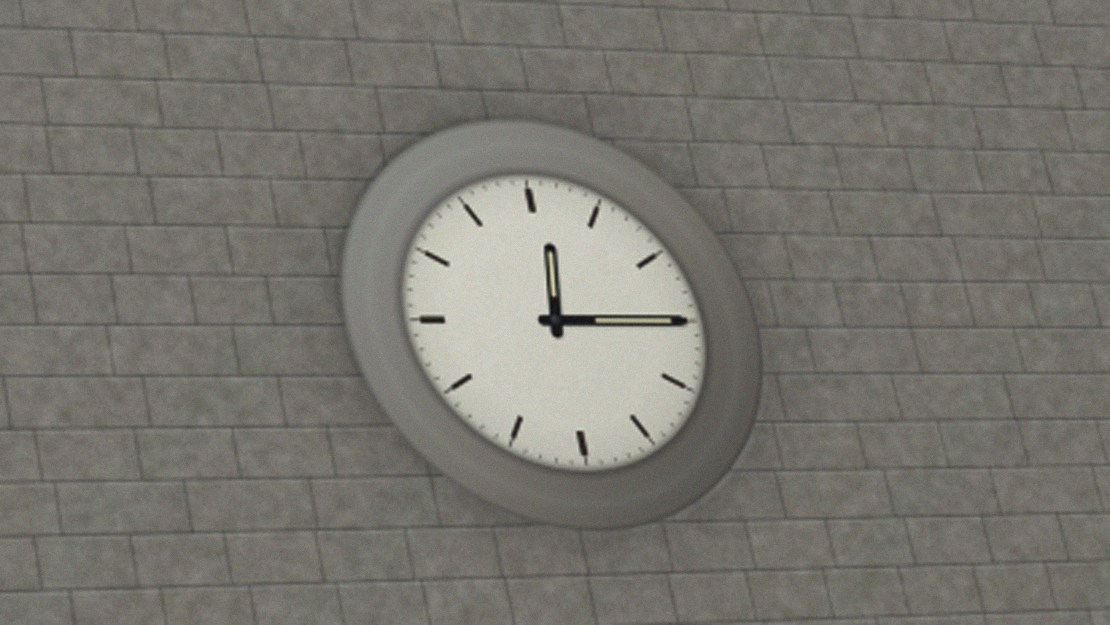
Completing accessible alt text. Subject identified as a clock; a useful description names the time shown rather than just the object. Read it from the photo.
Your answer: 12:15
